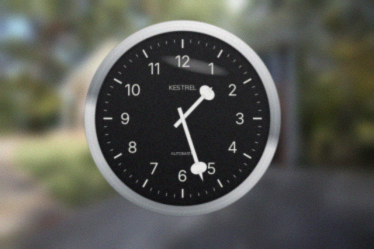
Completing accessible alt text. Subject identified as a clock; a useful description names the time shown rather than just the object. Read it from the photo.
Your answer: 1:27
